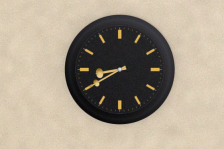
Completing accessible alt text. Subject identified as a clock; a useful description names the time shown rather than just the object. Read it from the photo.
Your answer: 8:40
